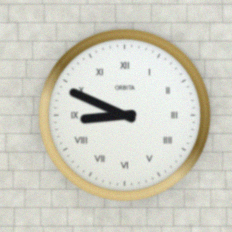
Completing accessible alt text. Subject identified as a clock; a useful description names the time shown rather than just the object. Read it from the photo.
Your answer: 8:49
